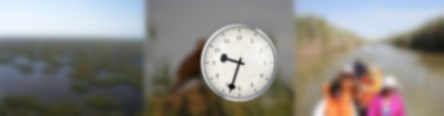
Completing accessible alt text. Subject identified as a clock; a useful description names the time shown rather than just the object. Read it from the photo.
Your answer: 9:33
